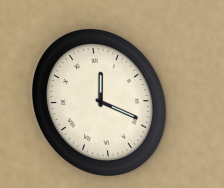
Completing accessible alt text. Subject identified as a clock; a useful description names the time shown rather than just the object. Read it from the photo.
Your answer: 12:19
